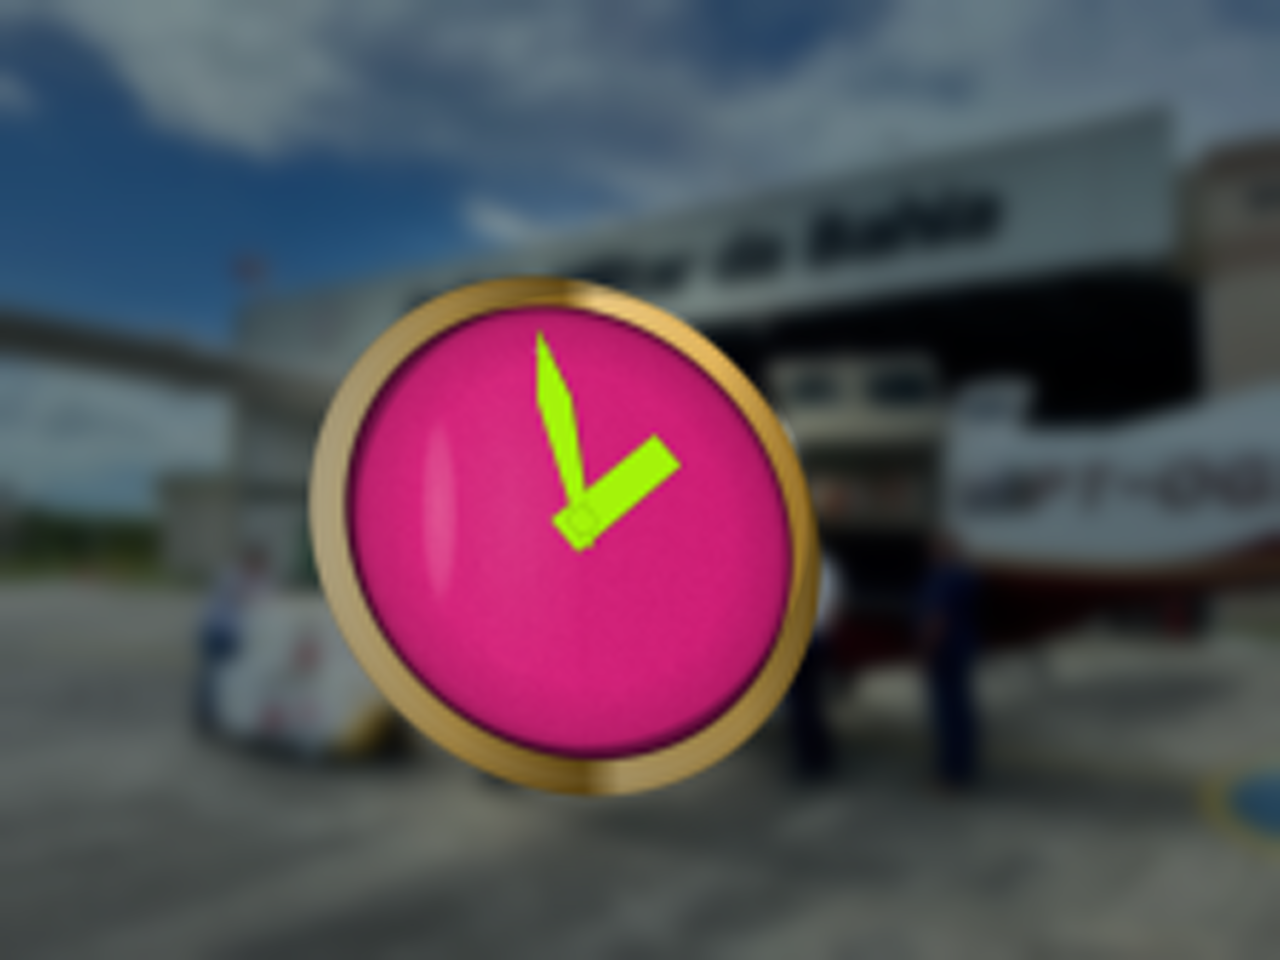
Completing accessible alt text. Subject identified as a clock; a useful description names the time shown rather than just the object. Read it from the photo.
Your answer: 2:00
